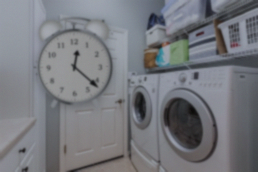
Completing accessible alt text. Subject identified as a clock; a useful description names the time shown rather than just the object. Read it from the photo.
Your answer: 12:22
